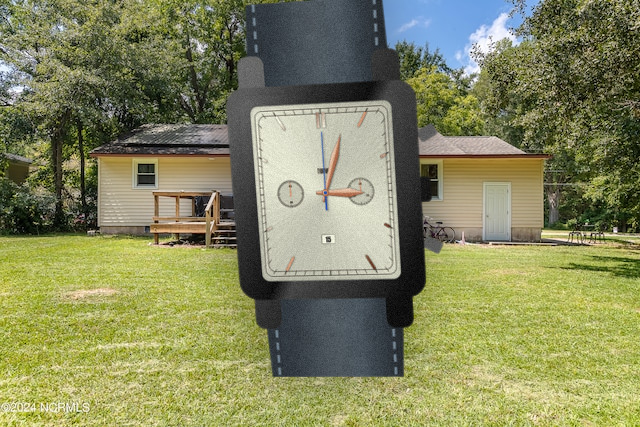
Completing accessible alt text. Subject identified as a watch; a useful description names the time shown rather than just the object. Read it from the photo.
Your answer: 3:03
